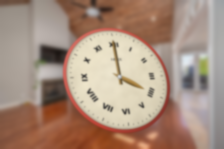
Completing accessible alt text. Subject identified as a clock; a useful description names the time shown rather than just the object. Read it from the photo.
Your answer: 4:00
